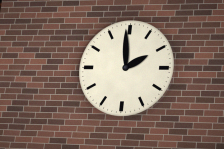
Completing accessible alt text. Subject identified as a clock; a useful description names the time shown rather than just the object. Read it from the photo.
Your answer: 1:59
